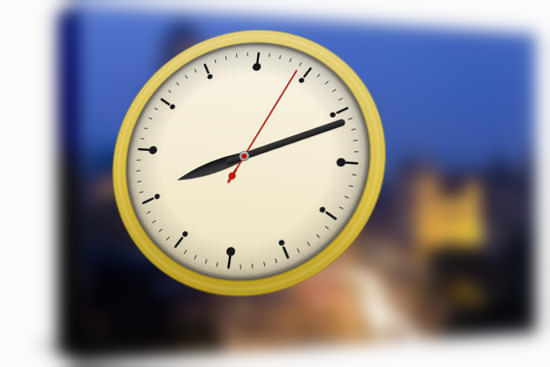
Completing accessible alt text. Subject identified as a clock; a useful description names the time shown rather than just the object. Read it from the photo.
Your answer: 8:11:04
